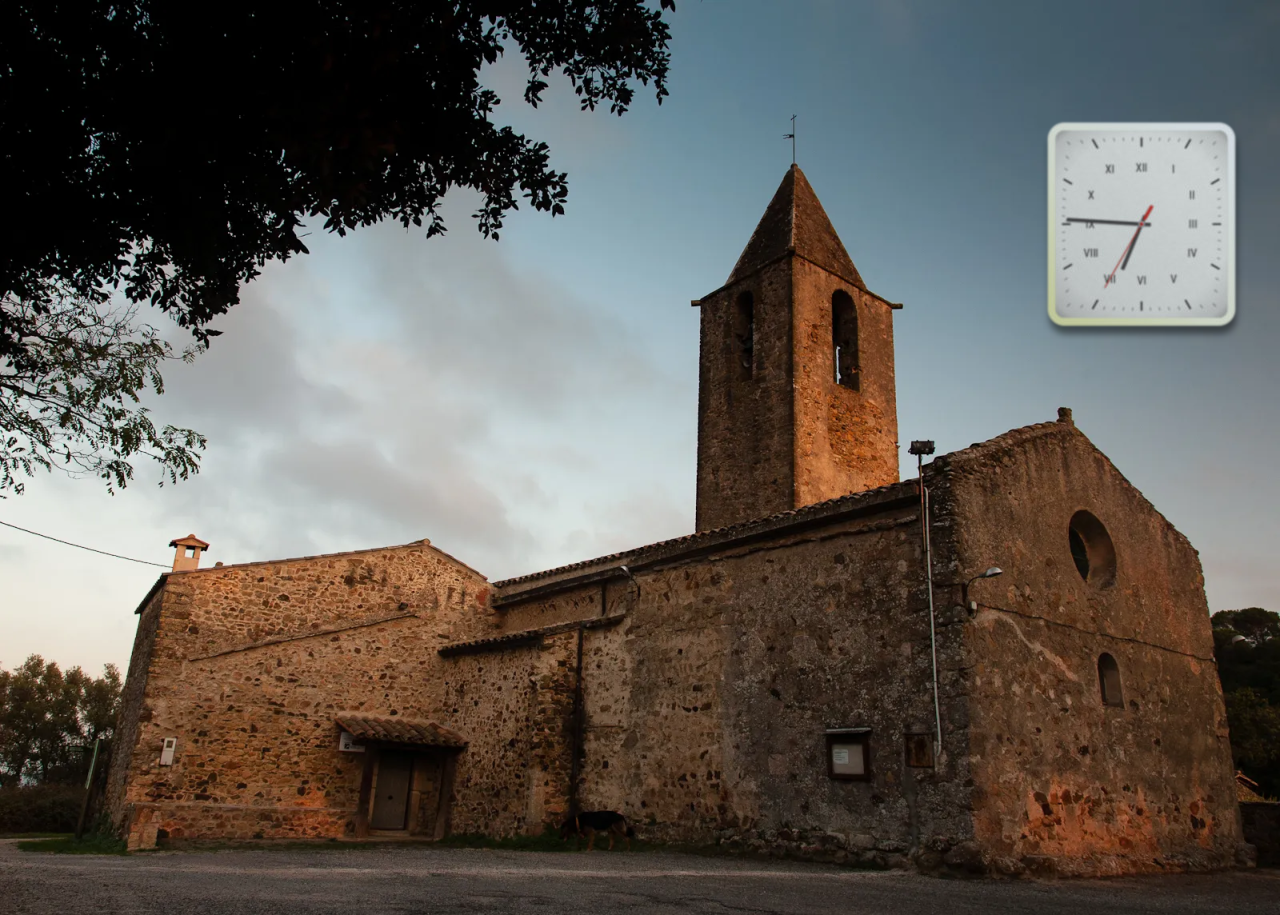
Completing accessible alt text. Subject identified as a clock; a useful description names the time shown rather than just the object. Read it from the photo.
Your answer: 6:45:35
